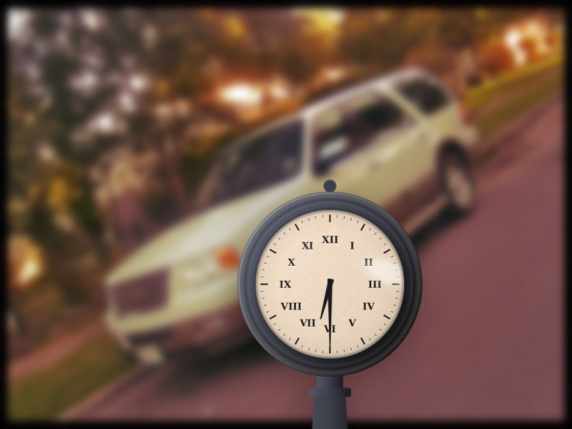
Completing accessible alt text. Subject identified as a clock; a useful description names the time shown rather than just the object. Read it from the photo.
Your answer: 6:30
